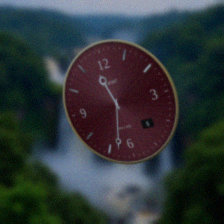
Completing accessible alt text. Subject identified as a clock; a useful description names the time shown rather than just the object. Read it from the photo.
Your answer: 11:33
